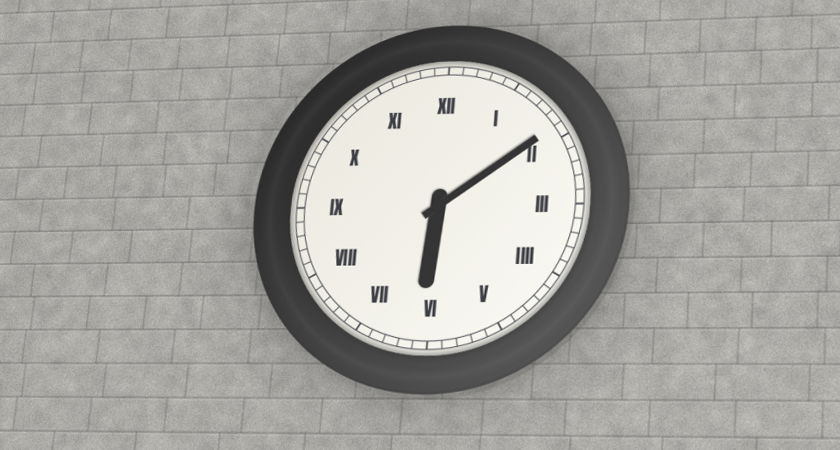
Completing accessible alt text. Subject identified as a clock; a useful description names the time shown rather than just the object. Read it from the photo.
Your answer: 6:09
